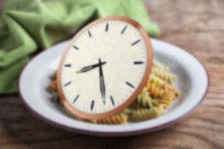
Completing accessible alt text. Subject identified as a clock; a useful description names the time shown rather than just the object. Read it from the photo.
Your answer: 8:27
